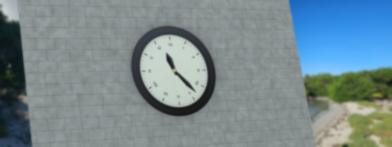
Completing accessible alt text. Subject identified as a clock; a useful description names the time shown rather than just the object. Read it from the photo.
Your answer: 11:23
